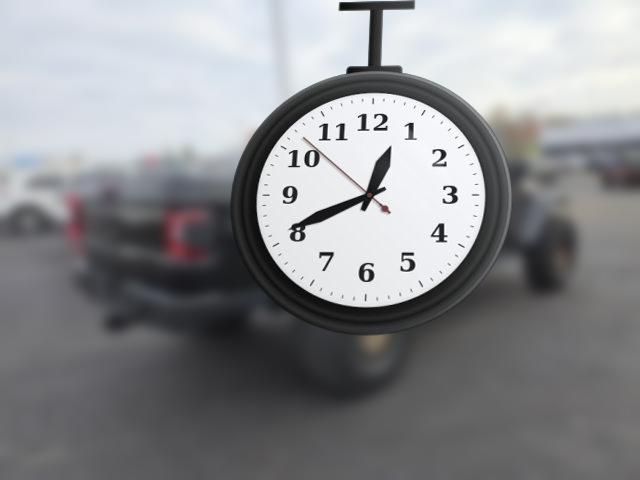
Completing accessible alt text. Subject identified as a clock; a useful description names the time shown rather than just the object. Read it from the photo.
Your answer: 12:40:52
